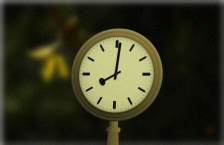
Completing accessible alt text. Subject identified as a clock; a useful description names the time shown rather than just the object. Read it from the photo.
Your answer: 8:01
